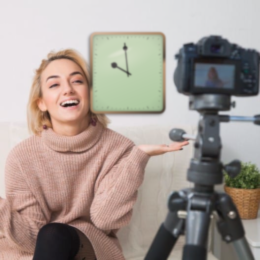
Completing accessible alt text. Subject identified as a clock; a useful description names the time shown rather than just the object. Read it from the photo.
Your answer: 9:59
